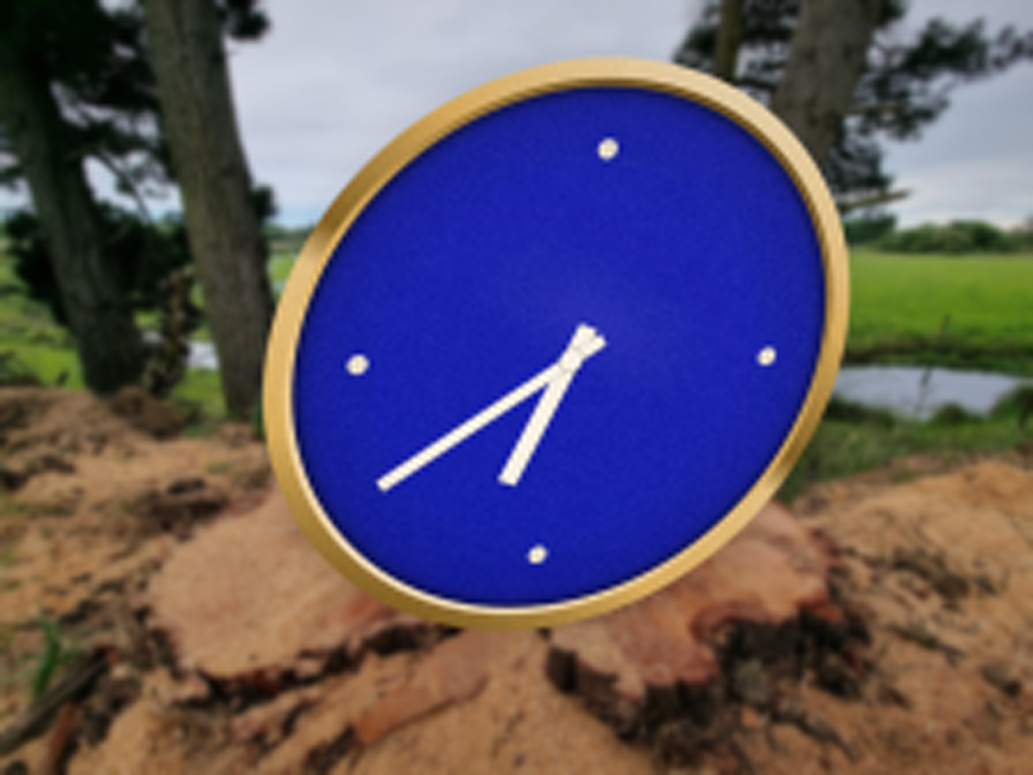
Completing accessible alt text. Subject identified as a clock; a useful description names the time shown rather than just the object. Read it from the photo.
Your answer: 6:39
